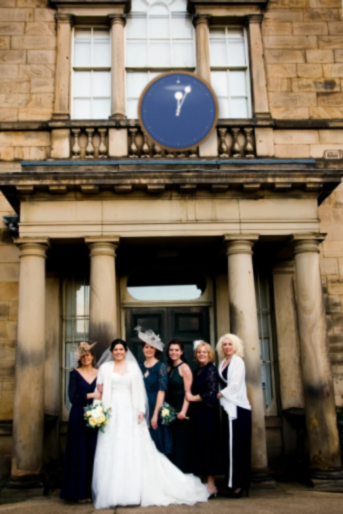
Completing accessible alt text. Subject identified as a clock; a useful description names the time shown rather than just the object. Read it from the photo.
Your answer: 12:04
